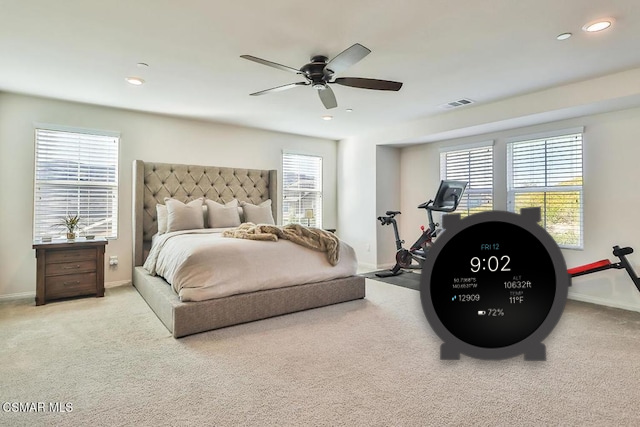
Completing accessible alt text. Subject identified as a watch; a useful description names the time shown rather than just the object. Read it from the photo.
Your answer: 9:02
